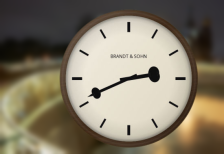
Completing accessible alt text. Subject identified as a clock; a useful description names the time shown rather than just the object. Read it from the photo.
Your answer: 2:41
